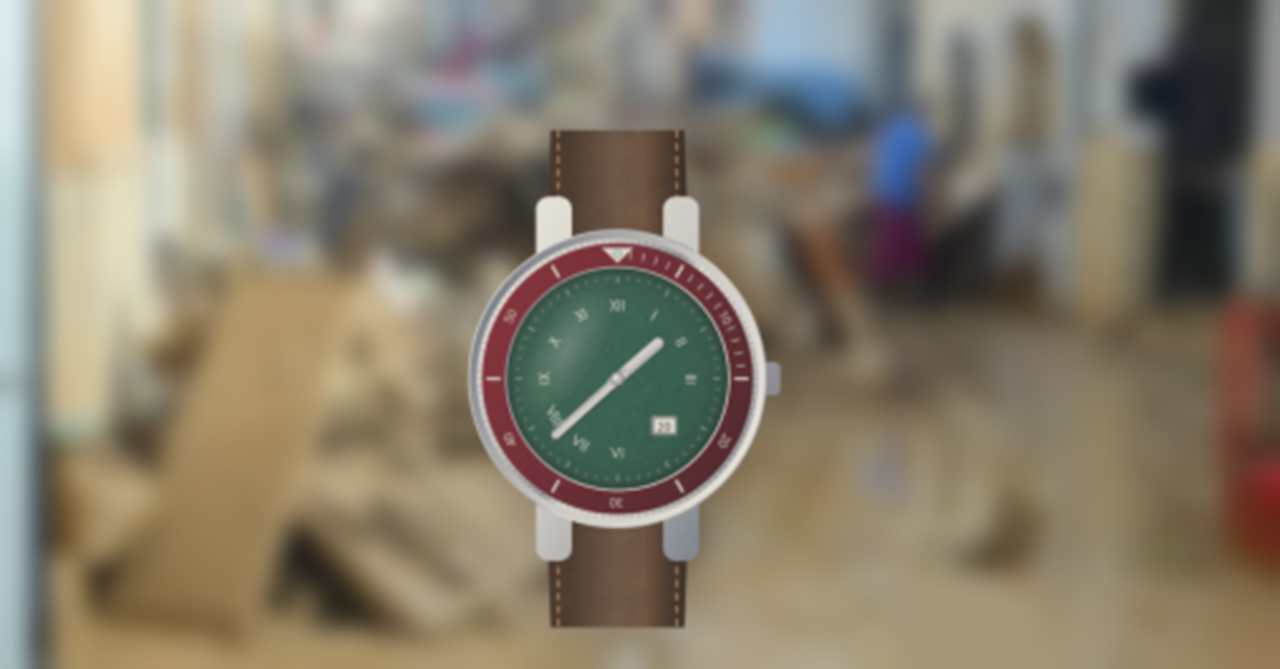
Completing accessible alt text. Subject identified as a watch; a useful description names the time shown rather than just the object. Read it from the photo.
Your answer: 1:38
